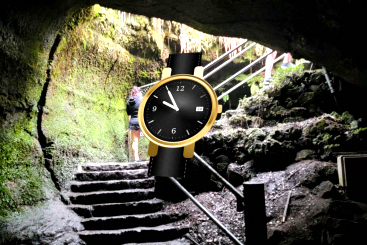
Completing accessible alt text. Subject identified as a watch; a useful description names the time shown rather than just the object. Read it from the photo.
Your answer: 9:55
